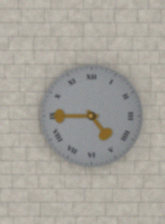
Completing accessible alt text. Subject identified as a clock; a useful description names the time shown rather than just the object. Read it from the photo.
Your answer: 4:45
